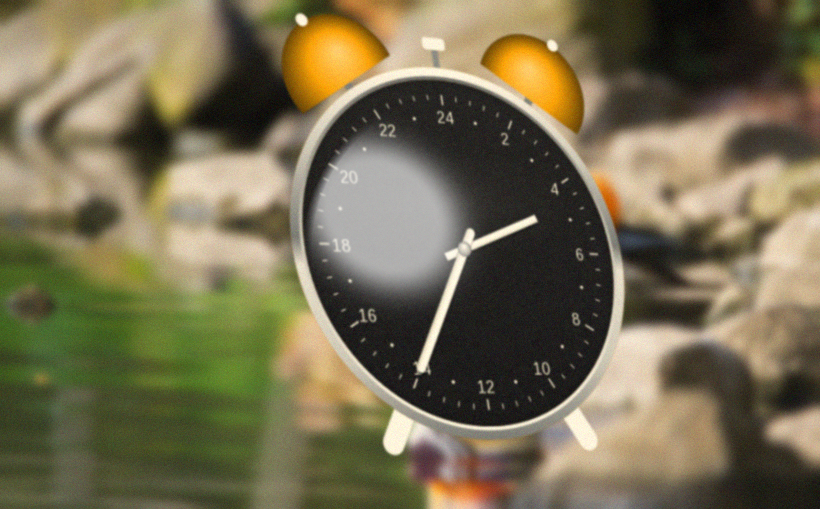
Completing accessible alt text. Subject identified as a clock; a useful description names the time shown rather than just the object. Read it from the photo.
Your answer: 4:35
